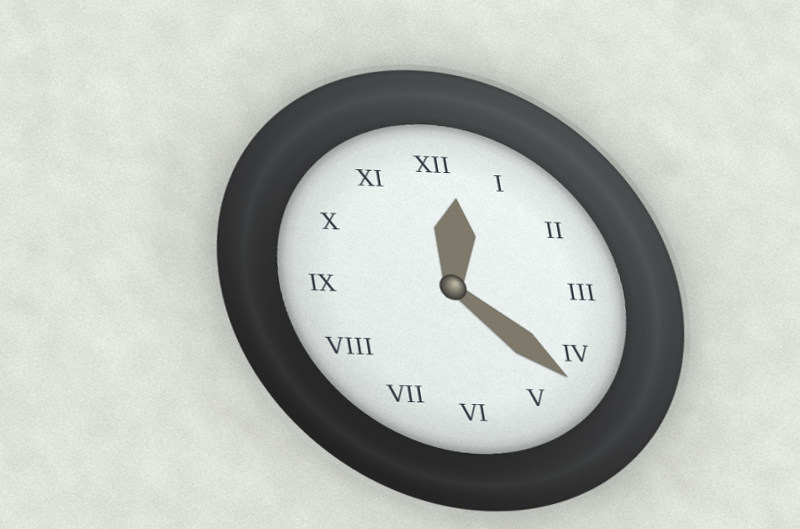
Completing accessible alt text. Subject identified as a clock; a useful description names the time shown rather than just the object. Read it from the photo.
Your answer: 12:22
